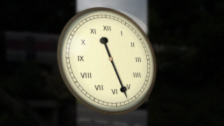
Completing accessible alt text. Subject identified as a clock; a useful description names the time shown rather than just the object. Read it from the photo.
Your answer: 11:27
